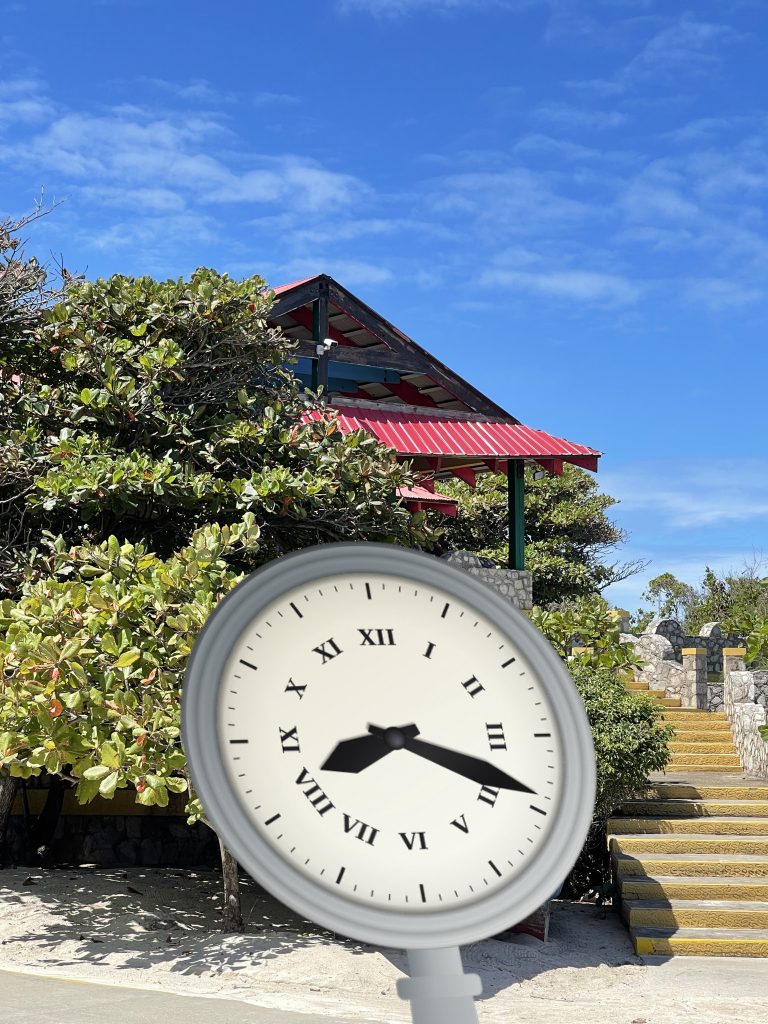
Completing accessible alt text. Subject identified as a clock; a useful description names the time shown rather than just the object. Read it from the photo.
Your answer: 8:19
